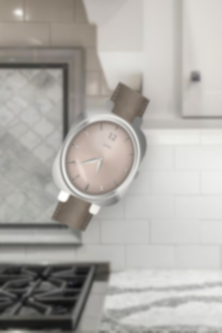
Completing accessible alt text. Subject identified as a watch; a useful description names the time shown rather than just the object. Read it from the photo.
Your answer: 5:39
